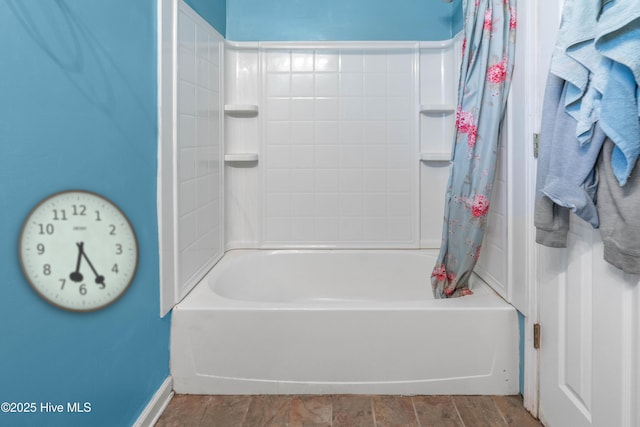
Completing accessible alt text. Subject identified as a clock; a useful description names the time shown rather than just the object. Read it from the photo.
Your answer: 6:25
